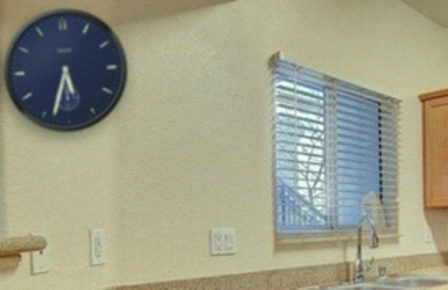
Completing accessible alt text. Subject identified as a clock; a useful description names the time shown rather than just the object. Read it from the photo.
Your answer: 5:33
